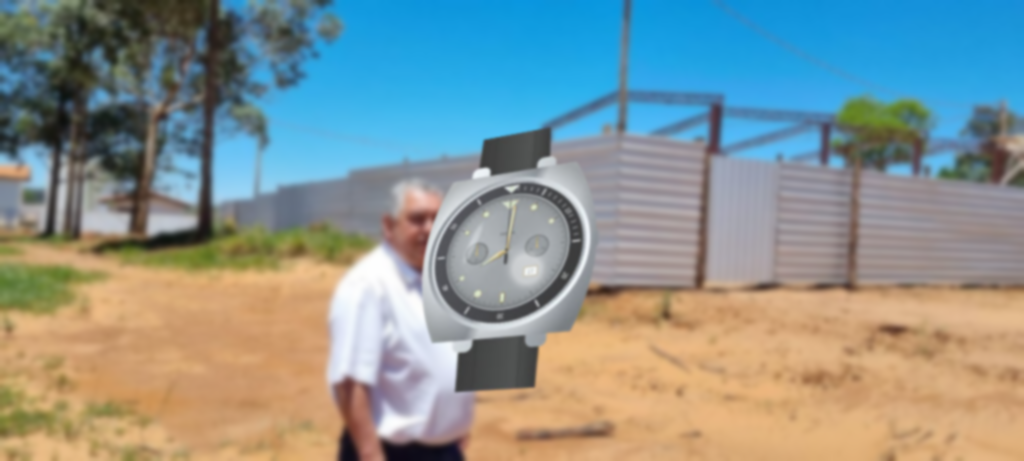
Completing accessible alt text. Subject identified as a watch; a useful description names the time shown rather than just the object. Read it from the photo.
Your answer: 8:01
